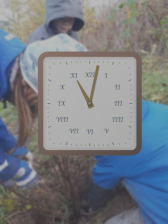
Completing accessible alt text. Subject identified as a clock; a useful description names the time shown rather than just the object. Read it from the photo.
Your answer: 11:02
